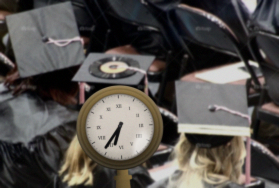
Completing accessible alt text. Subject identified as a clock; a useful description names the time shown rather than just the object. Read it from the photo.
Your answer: 6:36
